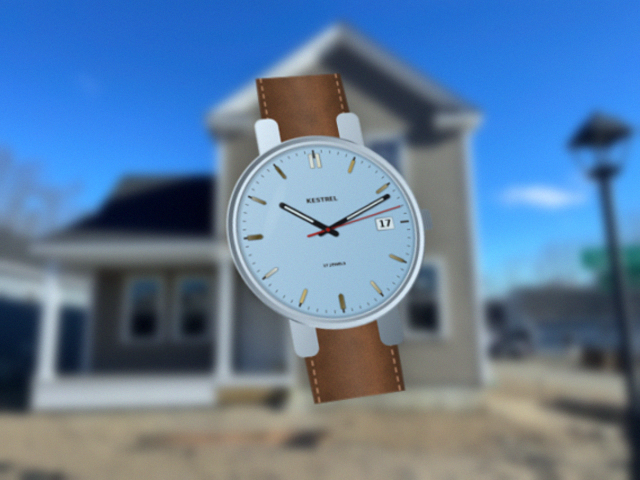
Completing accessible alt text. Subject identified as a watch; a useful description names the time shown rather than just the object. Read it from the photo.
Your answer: 10:11:13
